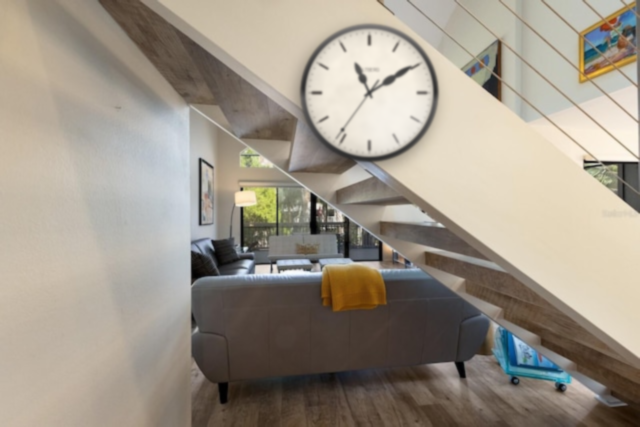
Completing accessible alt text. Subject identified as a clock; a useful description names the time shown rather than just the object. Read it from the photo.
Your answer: 11:09:36
